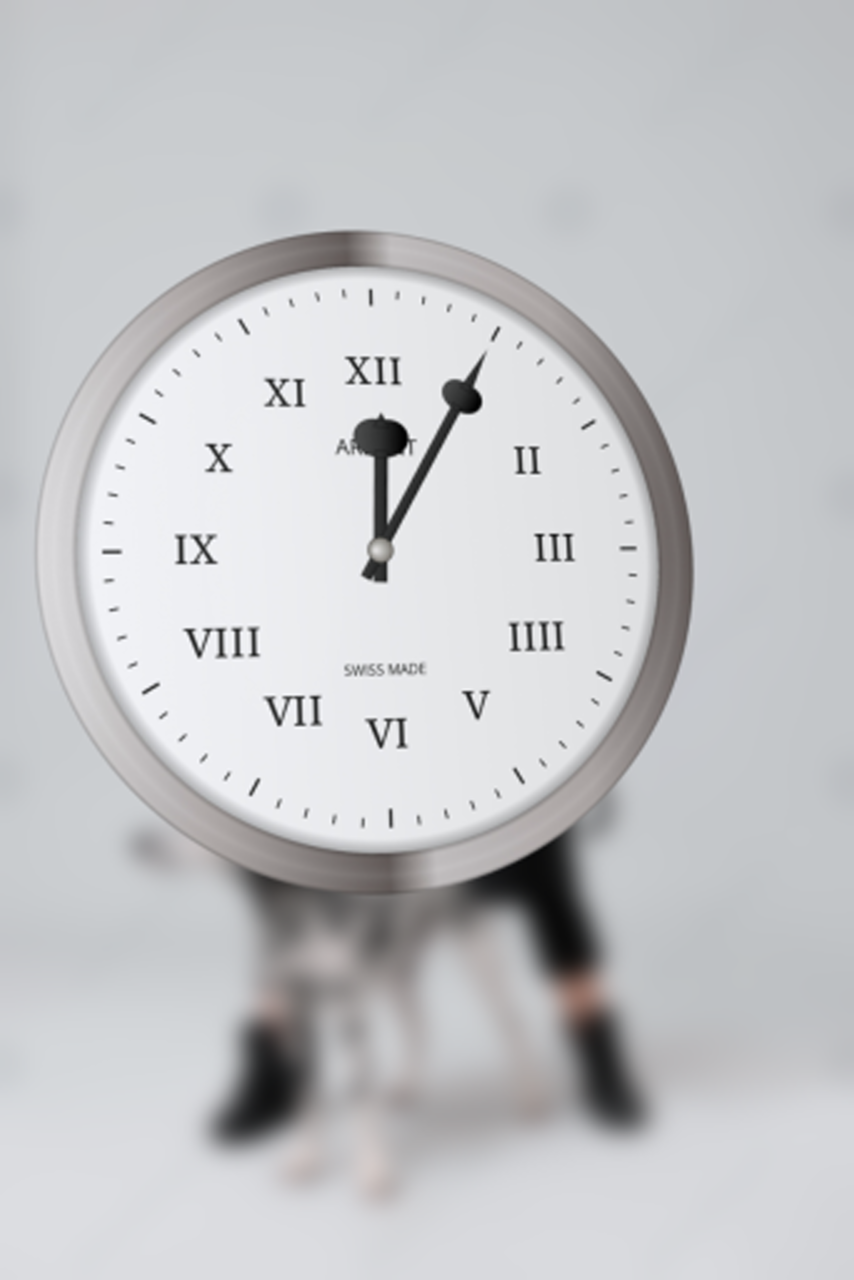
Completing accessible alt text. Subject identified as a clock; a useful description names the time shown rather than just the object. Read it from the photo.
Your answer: 12:05
